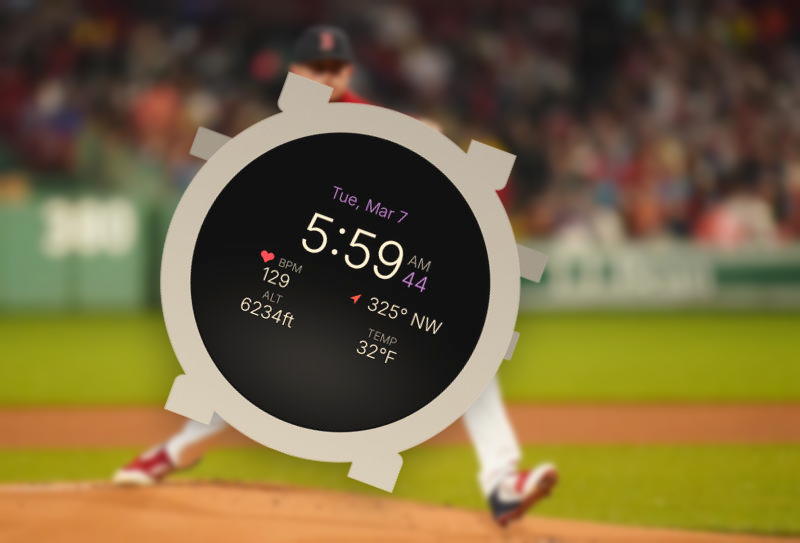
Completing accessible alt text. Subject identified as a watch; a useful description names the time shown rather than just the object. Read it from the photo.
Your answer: 5:59:44
